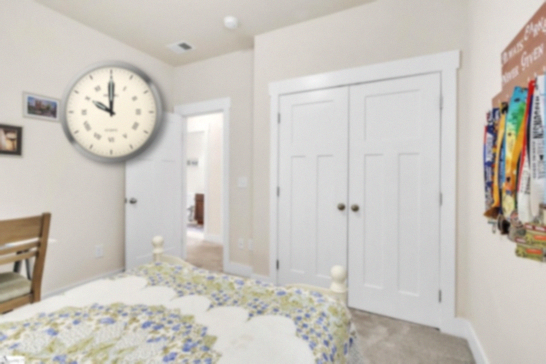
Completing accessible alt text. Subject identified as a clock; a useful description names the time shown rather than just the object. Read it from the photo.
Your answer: 10:00
